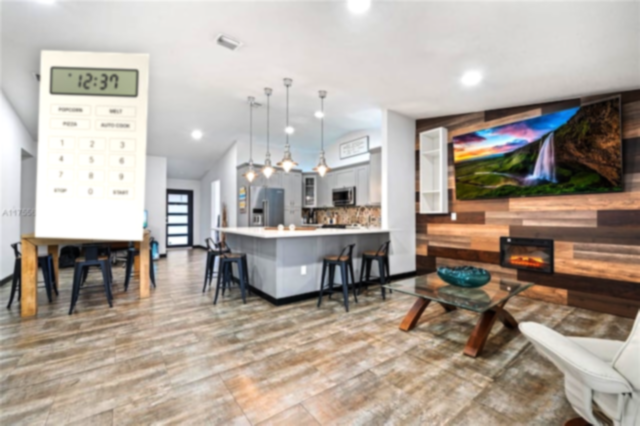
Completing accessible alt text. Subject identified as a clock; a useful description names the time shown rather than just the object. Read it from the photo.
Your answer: 12:37
